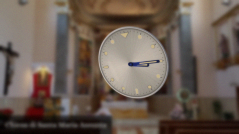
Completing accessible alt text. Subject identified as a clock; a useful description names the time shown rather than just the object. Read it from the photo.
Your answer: 3:15
